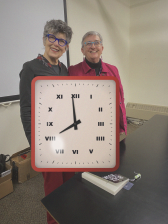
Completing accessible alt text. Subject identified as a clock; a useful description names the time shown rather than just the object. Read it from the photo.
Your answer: 7:59
